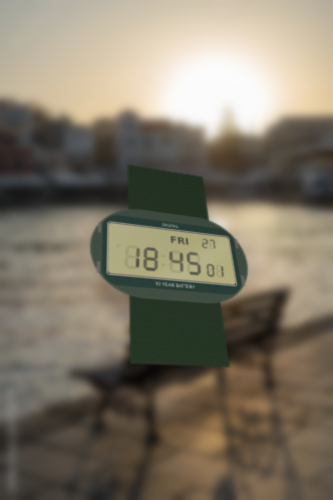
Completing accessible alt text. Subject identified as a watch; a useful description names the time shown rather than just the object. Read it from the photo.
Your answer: 18:45:01
